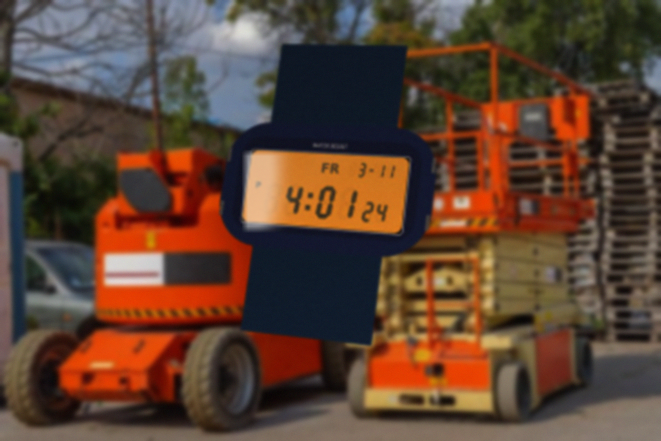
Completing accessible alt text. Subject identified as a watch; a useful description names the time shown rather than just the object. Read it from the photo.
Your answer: 4:01:24
